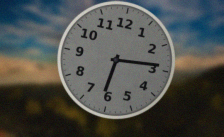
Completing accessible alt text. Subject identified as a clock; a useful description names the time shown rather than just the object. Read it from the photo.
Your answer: 6:14
